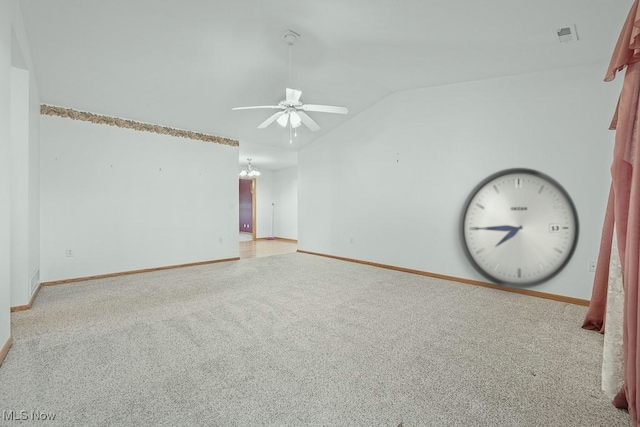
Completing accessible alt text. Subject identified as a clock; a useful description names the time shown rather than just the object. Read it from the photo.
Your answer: 7:45
